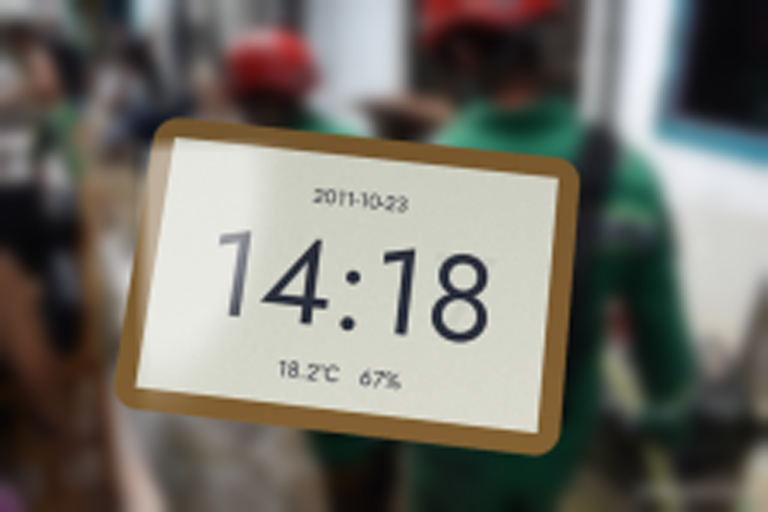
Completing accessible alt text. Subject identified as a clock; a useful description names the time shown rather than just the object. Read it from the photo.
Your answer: 14:18
